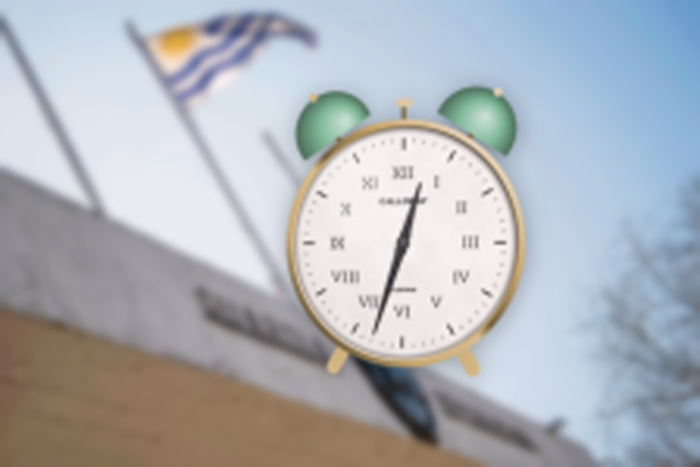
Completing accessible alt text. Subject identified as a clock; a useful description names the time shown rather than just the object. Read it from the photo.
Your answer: 12:33
